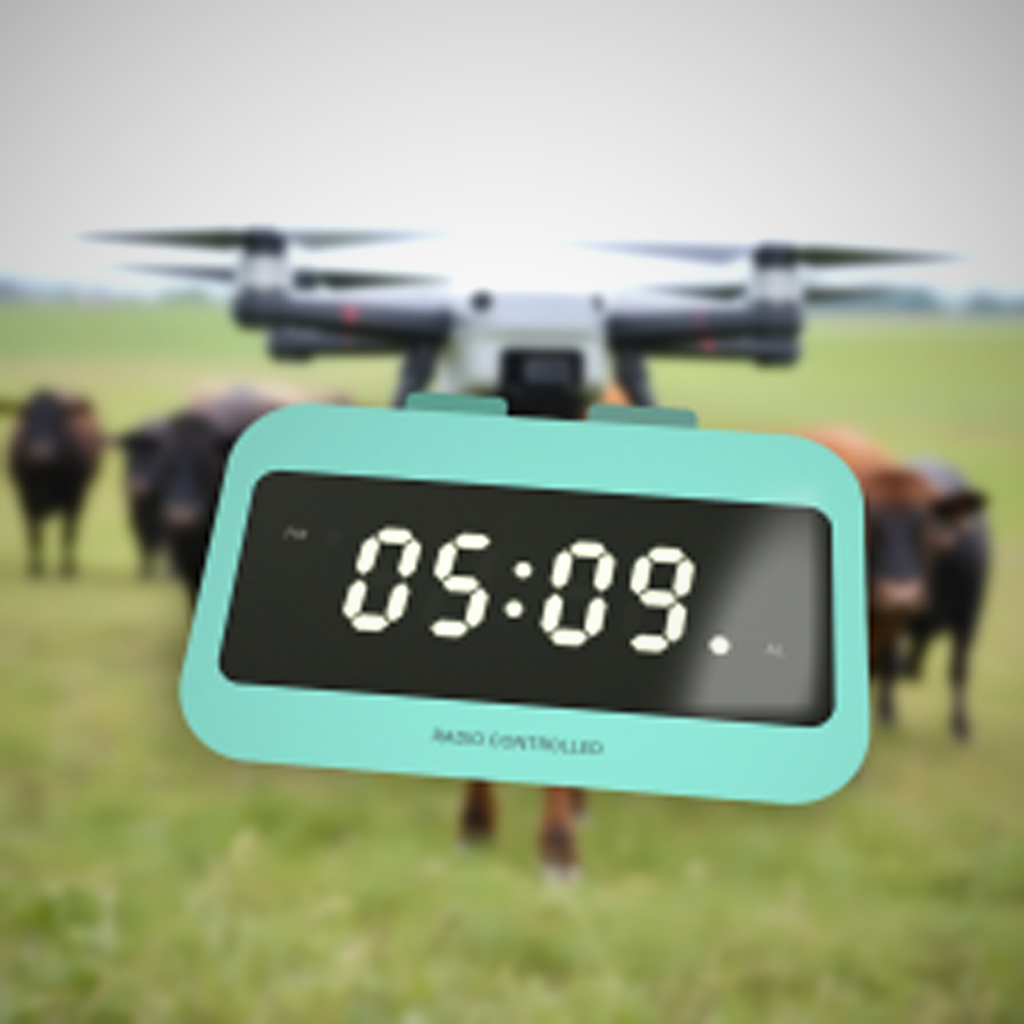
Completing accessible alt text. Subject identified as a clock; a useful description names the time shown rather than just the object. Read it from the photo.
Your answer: 5:09
